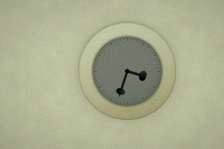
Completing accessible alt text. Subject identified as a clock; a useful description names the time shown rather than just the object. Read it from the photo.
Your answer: 3:33
